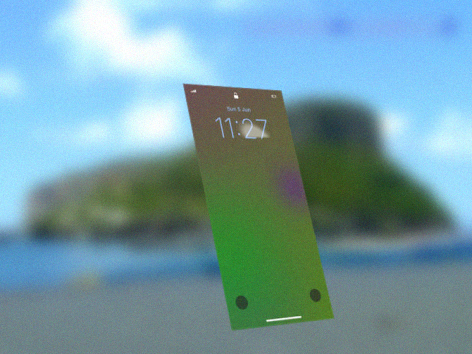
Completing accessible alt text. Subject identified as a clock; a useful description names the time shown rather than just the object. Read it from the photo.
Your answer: 11:27
